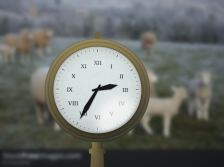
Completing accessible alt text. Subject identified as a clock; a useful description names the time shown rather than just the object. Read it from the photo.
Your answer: 2:35
